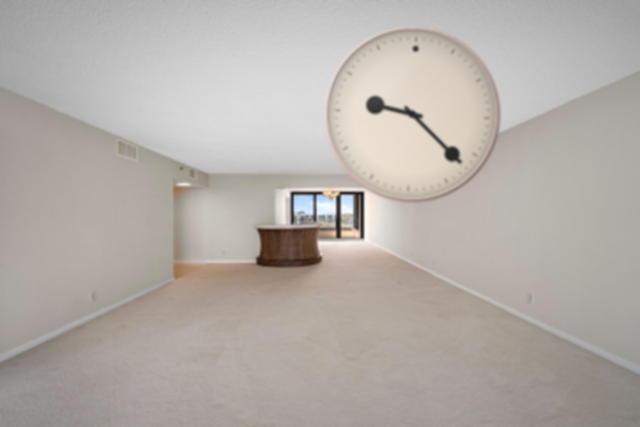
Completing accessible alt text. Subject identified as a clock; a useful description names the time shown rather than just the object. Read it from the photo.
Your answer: 9:22
